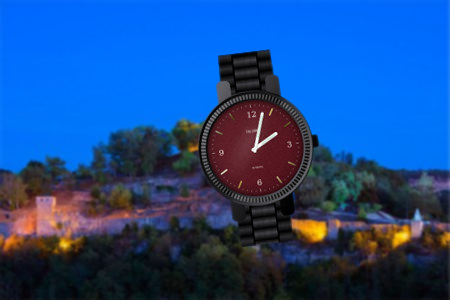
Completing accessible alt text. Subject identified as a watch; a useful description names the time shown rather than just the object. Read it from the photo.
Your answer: 2:03
